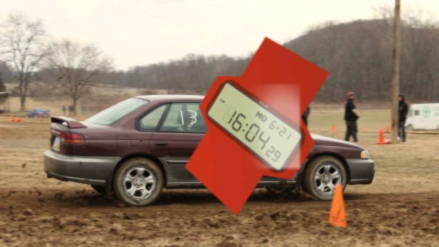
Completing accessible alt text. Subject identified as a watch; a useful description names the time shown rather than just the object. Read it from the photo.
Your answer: 16:04:29
